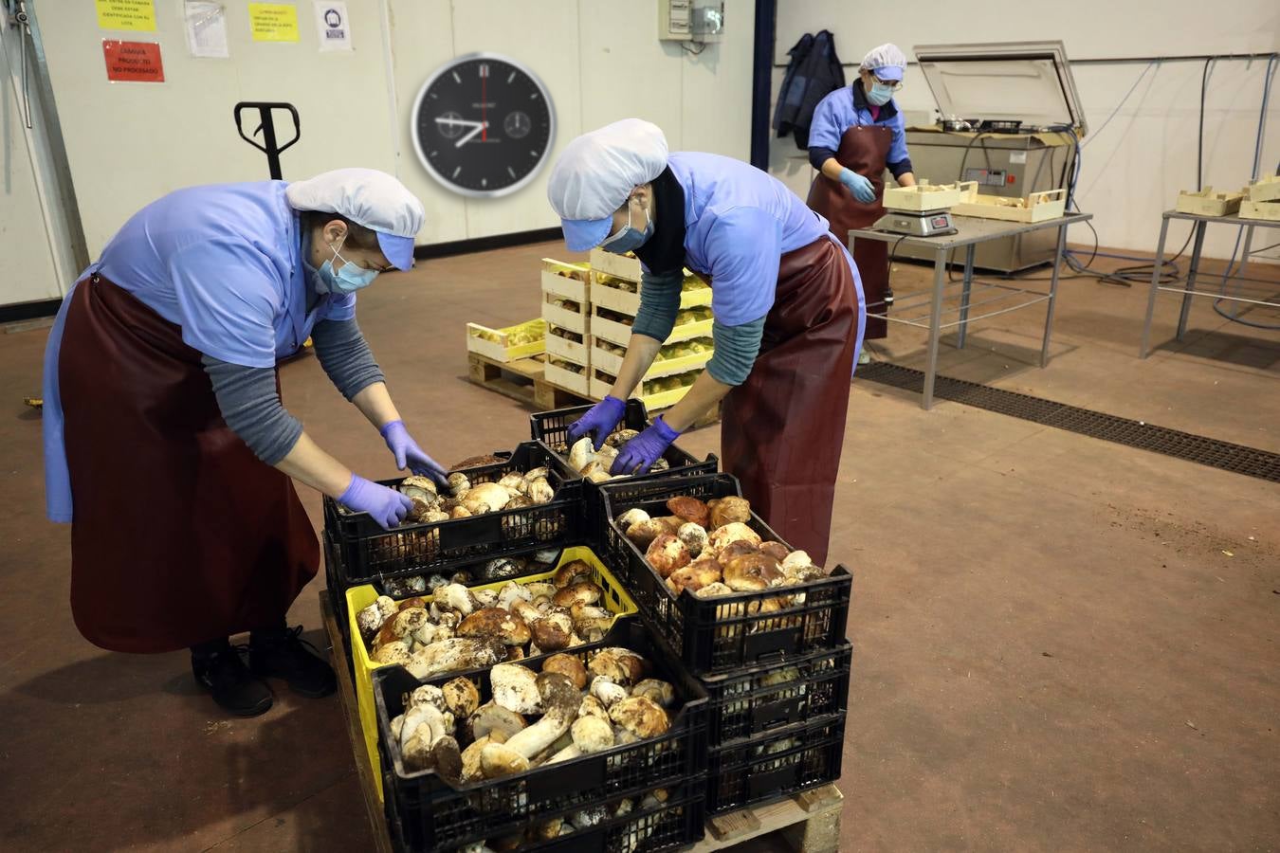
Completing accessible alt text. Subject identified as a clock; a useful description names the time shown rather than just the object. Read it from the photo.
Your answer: 7:46
